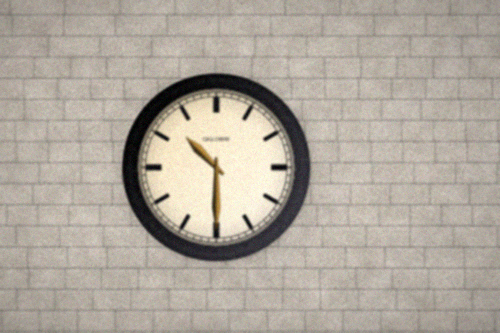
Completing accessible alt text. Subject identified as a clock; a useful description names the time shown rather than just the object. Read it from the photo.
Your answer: 10:30
